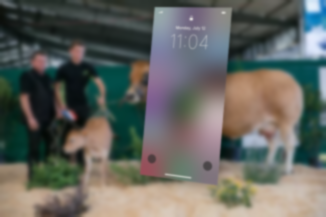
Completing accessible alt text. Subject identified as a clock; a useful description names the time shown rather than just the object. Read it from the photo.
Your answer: 11:04
